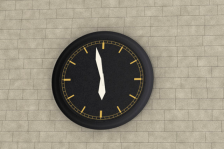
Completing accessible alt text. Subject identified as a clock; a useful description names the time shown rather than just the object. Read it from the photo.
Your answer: 5:58
